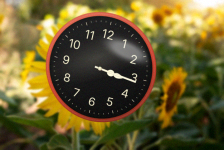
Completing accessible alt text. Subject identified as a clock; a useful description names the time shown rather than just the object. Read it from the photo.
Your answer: 3:16
